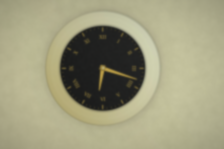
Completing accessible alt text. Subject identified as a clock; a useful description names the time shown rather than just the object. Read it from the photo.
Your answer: 6:18
